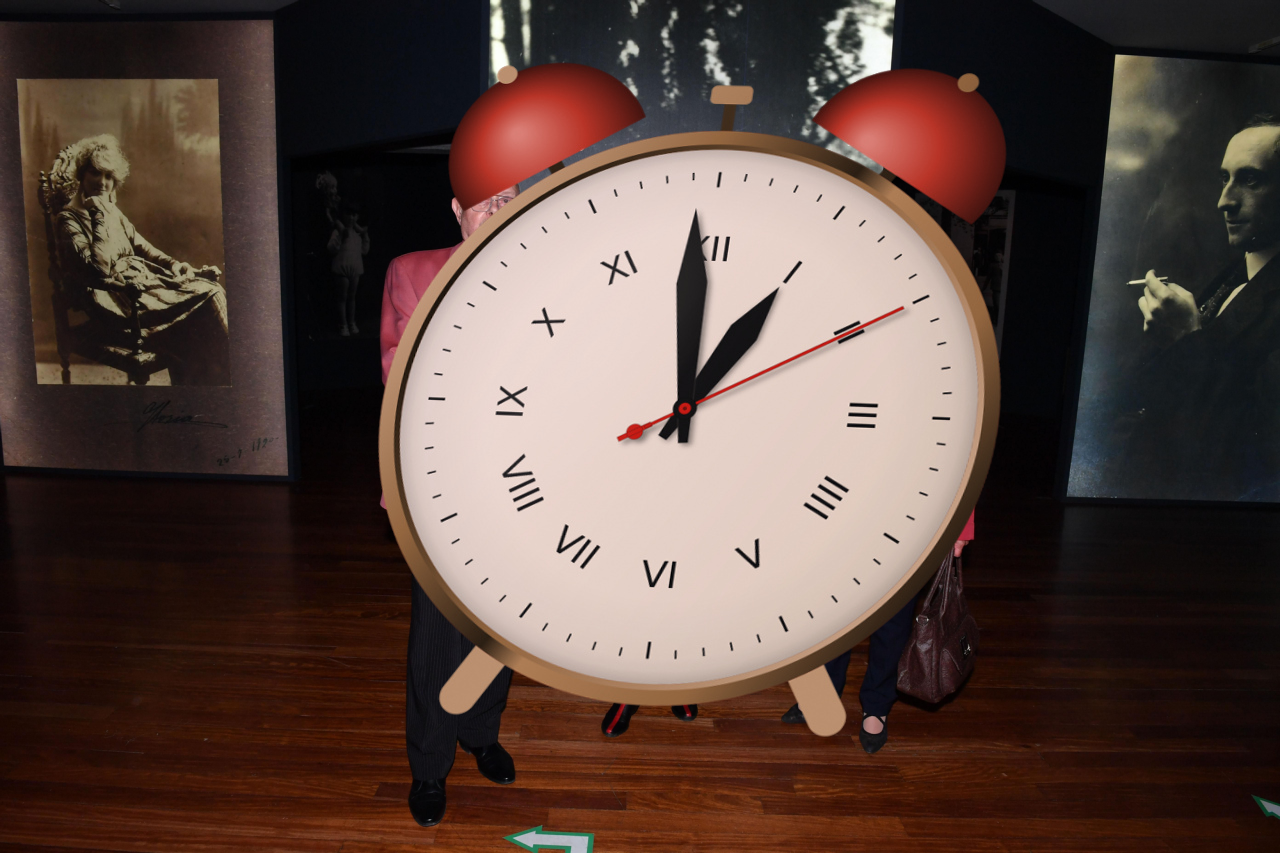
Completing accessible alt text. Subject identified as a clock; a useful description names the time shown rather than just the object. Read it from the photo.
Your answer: 12:59:10
